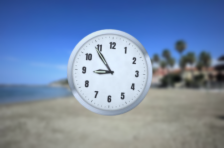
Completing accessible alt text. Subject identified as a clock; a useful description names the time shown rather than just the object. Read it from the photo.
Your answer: 8:54
